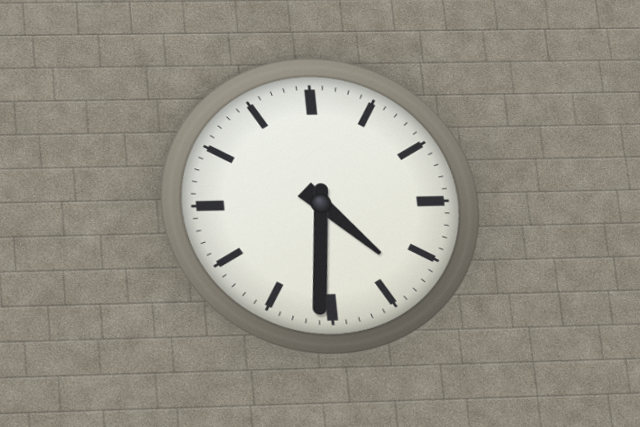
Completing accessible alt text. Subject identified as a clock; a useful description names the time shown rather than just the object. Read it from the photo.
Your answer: 4:31
